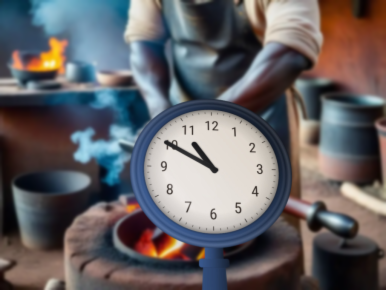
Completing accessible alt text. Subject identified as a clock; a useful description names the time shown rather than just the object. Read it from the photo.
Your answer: 10:50
